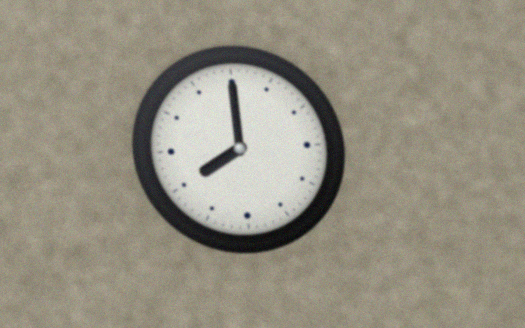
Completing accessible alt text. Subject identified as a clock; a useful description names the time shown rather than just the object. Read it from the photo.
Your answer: 8:00
